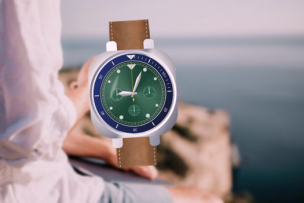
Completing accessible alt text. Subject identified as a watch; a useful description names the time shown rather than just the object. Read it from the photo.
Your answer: 9:04
